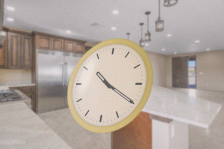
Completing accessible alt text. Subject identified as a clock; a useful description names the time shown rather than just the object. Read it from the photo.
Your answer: 10:20
